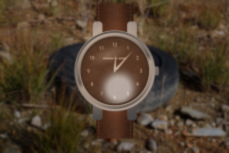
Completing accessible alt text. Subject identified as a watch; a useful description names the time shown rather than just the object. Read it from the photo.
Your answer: 12:07
